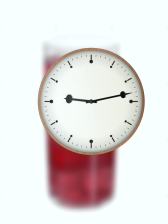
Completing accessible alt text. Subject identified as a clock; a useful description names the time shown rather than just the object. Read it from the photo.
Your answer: 9:13
